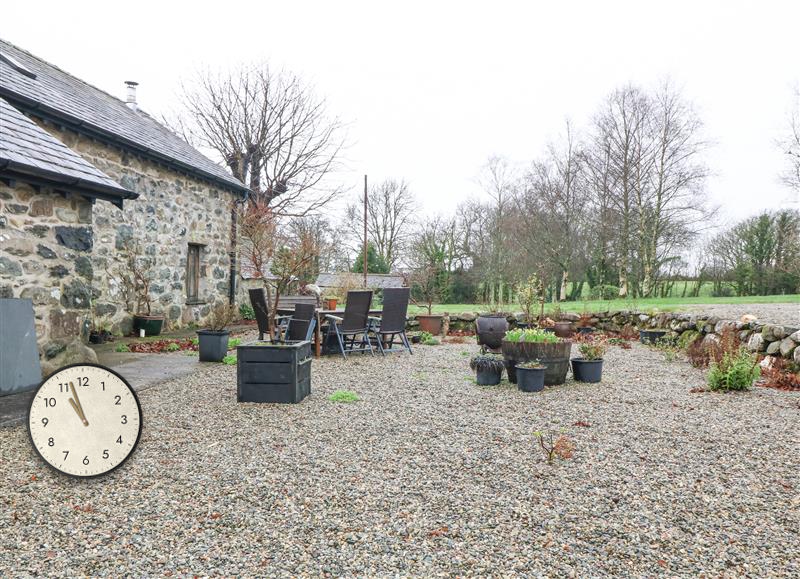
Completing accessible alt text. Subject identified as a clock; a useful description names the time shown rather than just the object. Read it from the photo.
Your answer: 10:57
